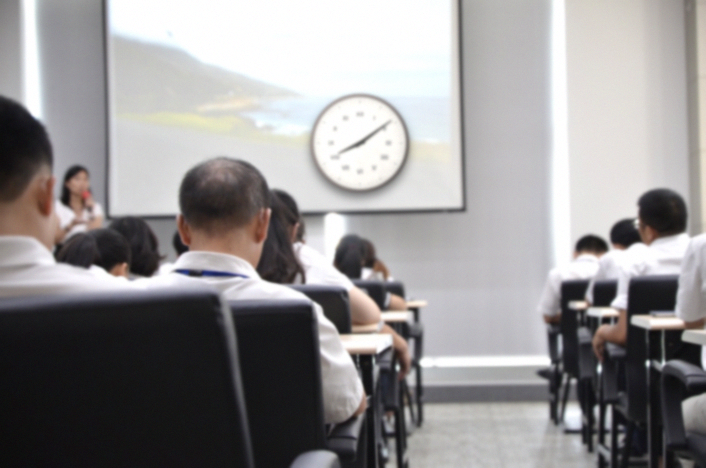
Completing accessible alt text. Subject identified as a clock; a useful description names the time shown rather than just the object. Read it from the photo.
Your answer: 8:09
